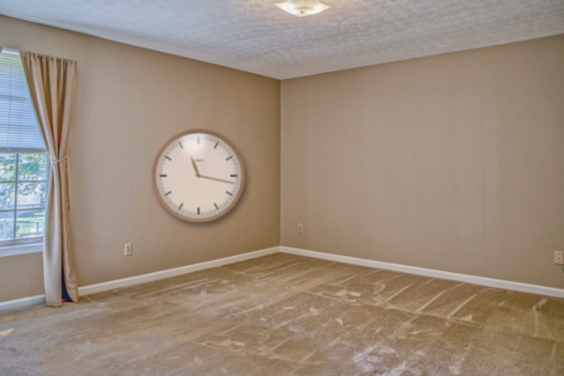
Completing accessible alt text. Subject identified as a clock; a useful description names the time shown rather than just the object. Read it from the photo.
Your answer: 11:17
